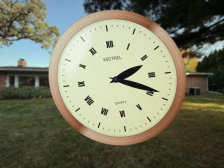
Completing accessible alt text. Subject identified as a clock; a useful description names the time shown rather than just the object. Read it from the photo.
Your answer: 2:19
